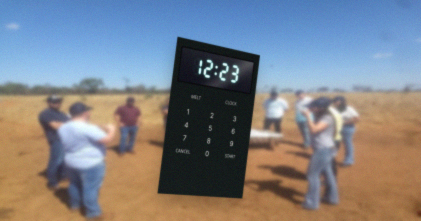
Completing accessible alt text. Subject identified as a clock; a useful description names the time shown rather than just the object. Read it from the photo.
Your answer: 12:23
